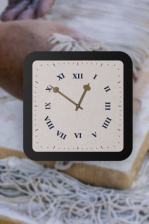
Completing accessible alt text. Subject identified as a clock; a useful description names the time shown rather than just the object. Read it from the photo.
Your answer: 12:51
